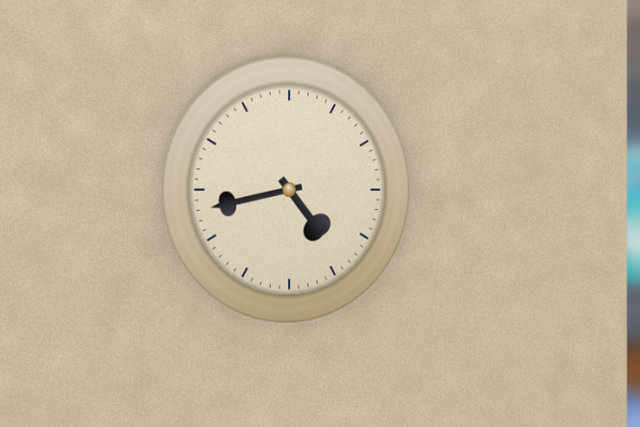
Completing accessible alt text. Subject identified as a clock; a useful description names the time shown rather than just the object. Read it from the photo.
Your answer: 4:43
